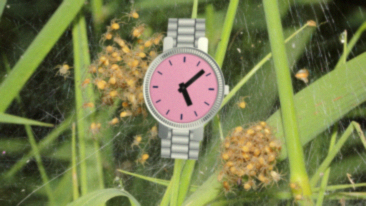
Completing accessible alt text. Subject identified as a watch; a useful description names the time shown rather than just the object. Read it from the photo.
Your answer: 5:08
